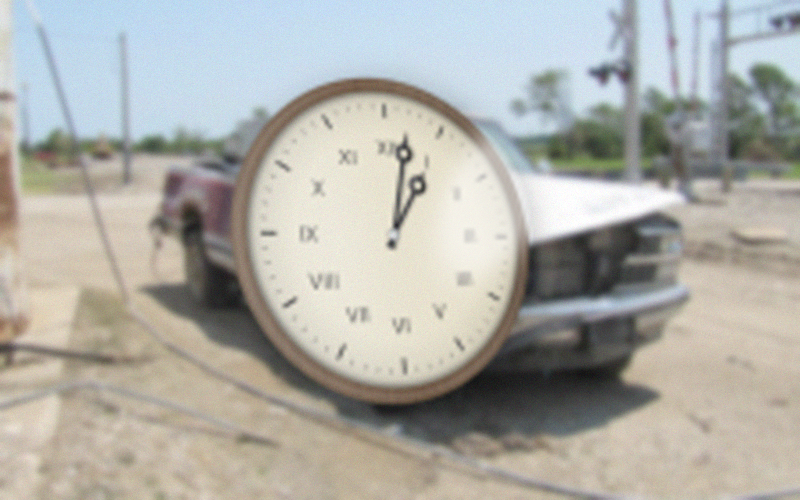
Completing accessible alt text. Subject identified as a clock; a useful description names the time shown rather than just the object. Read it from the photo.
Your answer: 1:02
